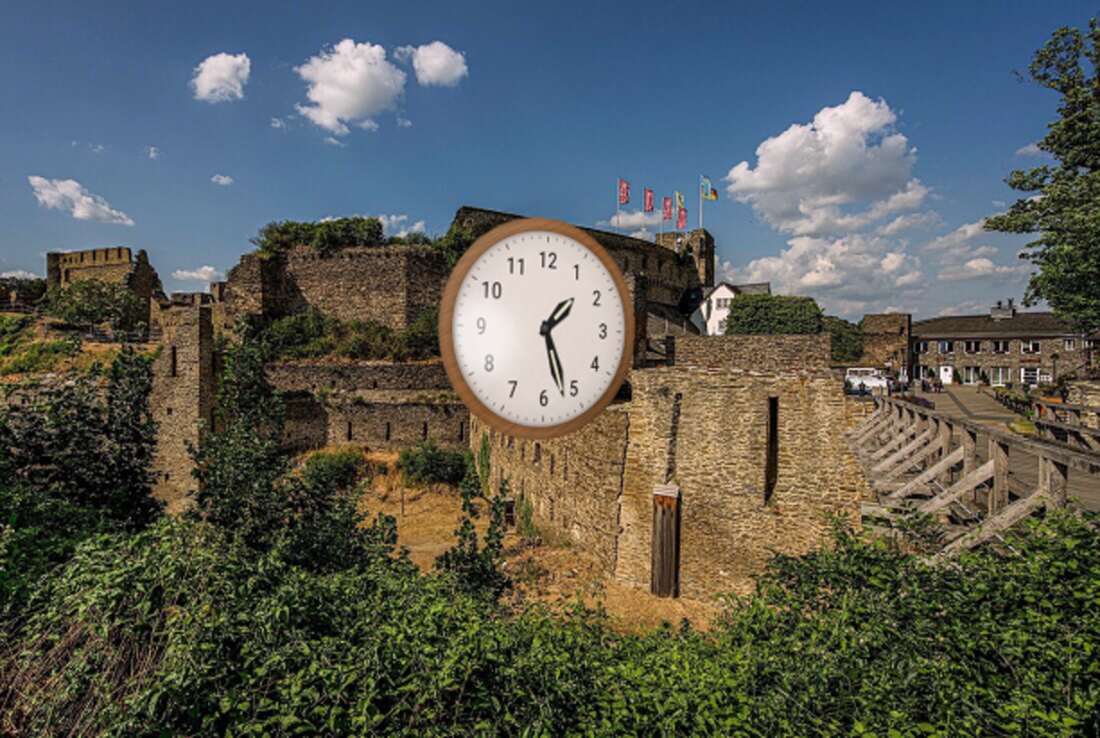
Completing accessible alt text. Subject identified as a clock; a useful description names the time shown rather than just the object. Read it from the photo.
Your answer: 1:27
